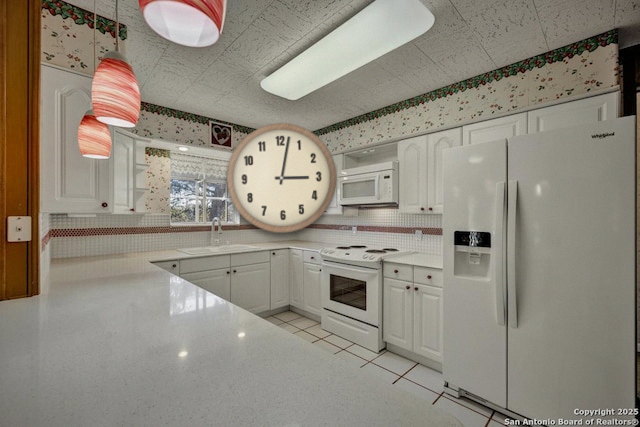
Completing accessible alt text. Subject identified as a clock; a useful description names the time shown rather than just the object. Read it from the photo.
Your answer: 3:02
